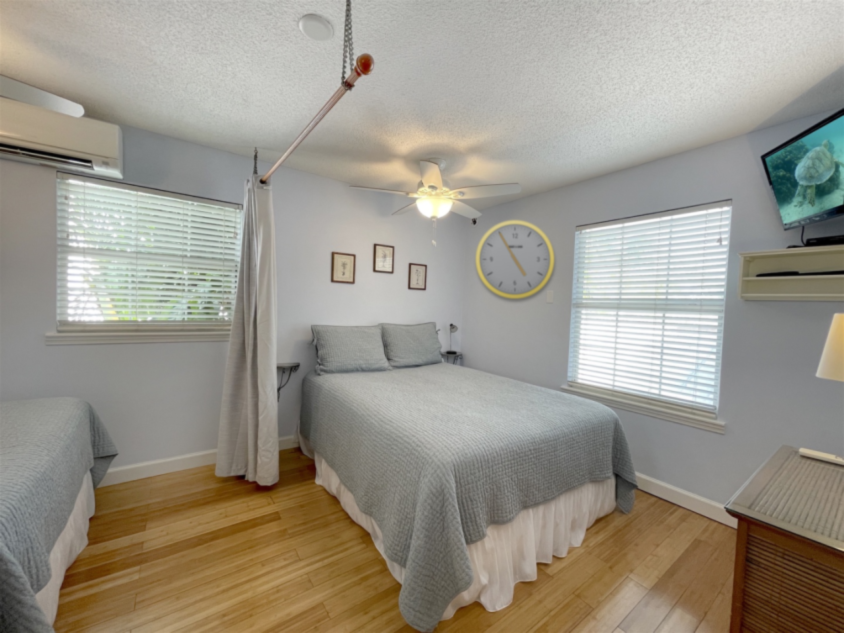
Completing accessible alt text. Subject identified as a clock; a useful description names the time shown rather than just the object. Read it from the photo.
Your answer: 4:55
